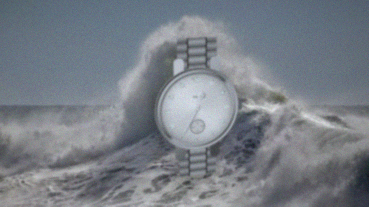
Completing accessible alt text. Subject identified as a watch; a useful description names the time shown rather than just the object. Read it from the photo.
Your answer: 12:35
